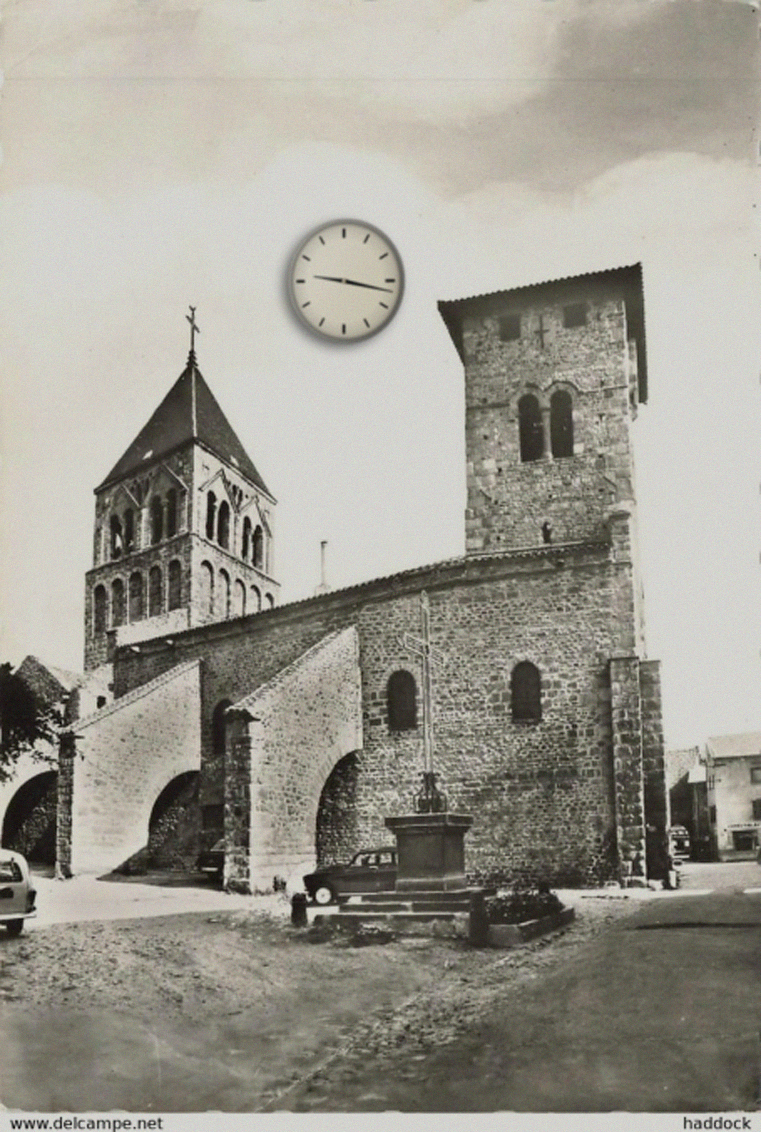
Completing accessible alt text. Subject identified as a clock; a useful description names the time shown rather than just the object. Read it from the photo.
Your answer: 9:17
